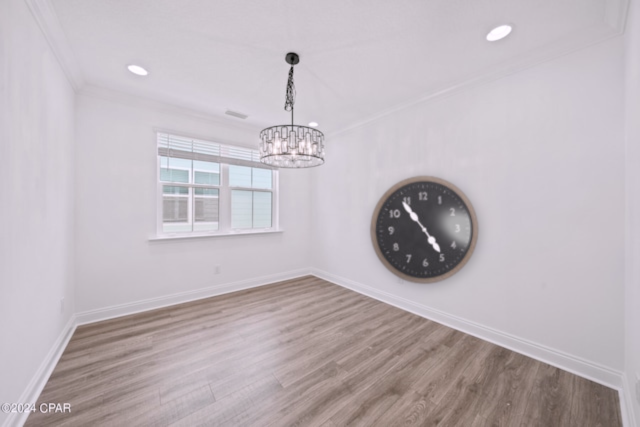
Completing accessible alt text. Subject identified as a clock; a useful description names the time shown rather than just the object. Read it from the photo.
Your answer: 4:54
